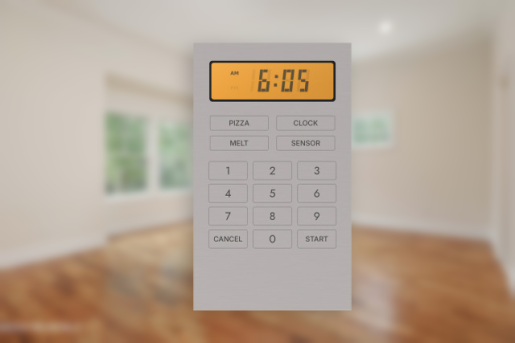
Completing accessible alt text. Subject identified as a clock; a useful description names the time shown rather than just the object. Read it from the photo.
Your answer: 6:05
